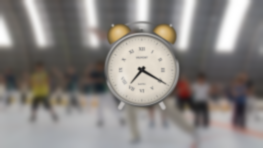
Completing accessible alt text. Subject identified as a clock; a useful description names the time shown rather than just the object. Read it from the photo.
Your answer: 7:20
